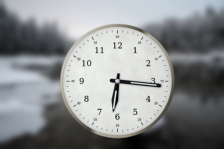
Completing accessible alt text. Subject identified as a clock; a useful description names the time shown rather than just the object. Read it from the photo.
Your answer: 6:16
